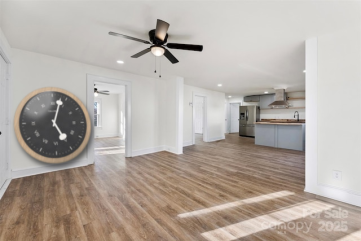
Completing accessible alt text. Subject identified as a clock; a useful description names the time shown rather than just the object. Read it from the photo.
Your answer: 5:03
